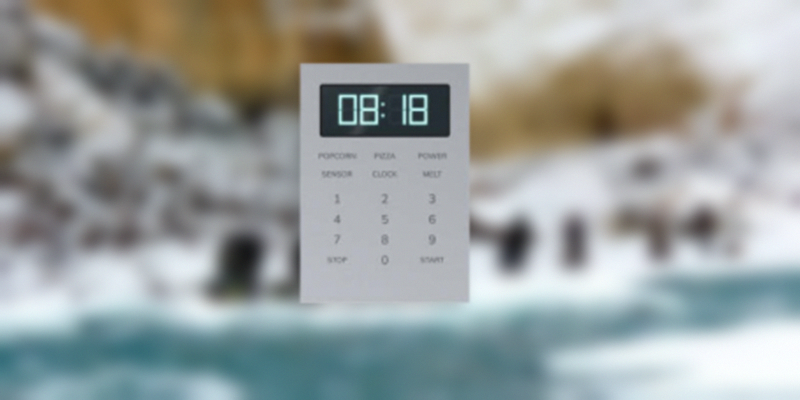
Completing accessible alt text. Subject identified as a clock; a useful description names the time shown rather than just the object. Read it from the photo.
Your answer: 8:18
